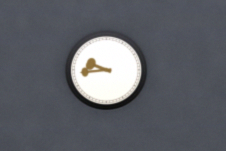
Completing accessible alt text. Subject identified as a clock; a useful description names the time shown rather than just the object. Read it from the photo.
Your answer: 9:44
